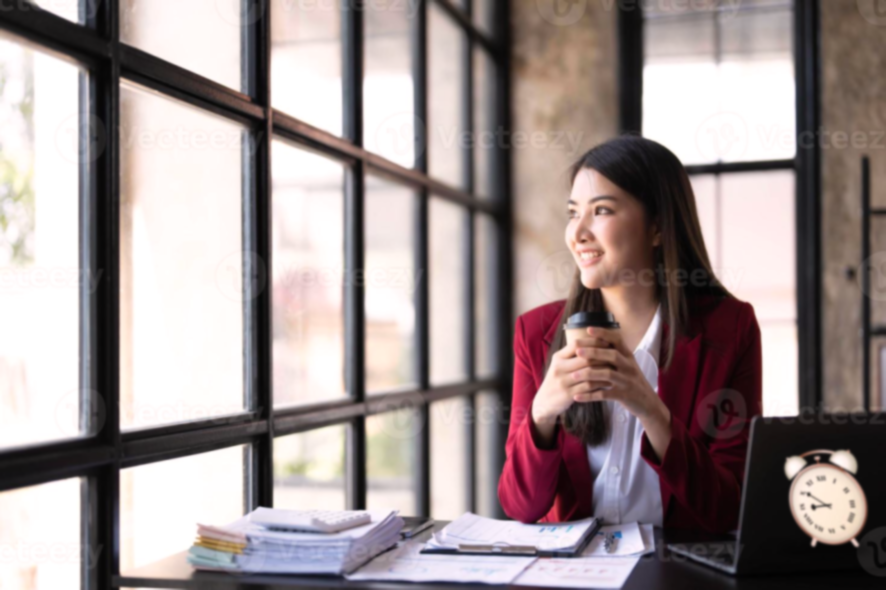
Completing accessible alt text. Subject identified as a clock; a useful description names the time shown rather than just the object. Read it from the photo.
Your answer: 8:51
